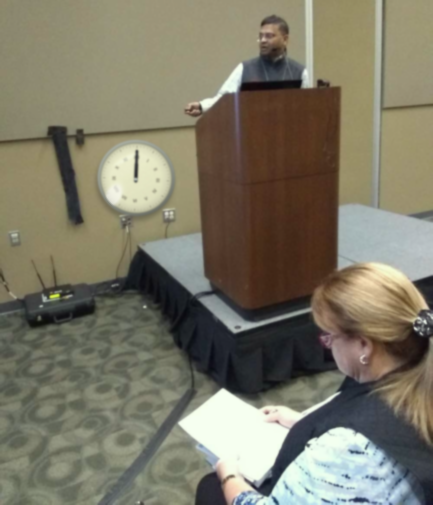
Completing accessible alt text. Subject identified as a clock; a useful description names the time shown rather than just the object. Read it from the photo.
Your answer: 12:00
